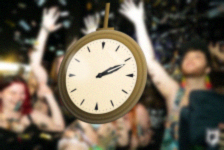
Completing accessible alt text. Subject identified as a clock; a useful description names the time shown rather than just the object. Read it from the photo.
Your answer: 2:11
